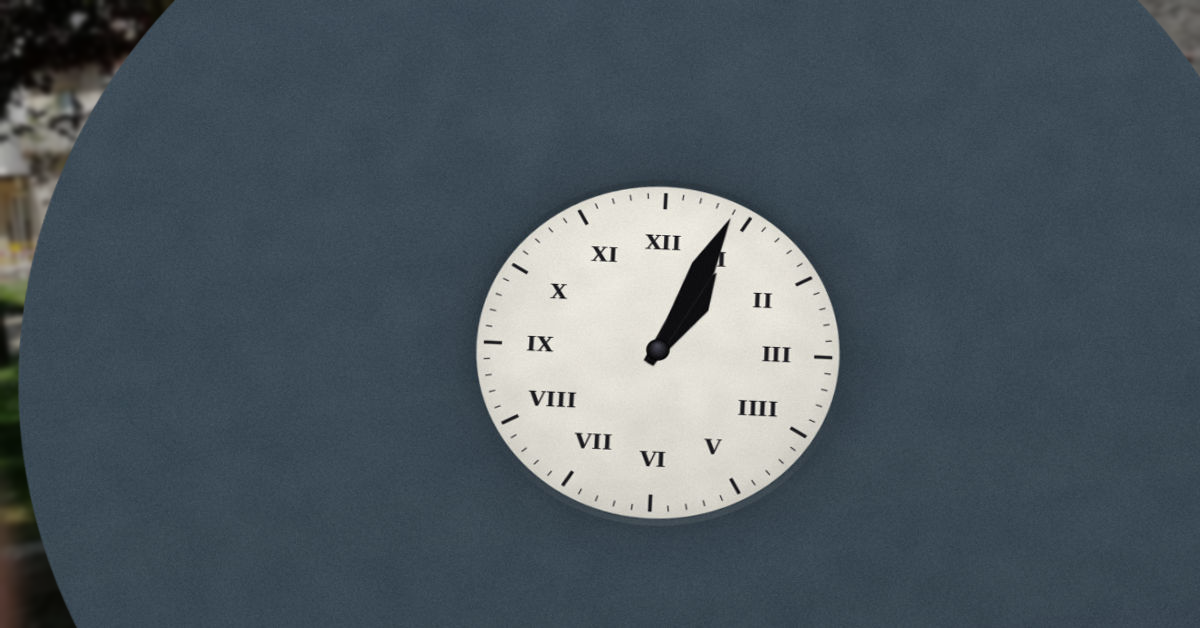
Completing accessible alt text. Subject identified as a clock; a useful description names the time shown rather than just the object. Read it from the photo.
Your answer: 1:04
